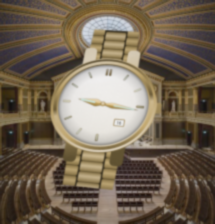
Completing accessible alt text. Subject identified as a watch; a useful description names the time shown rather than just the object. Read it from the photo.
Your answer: 9:16
